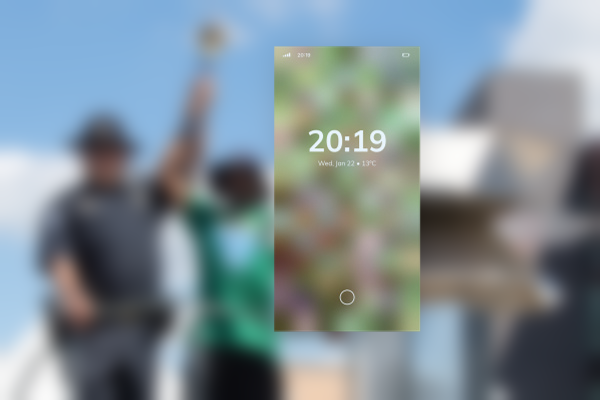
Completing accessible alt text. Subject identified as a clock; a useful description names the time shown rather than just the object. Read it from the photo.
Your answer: 20:19
